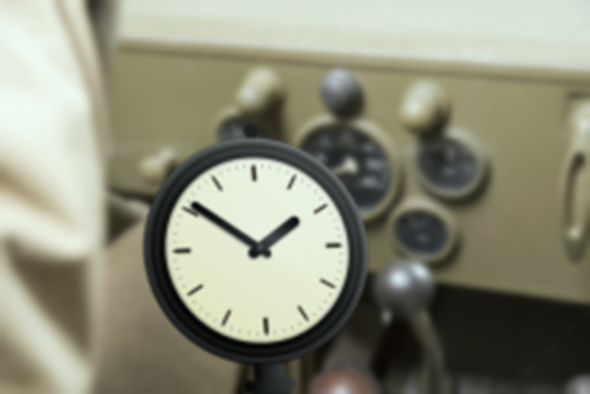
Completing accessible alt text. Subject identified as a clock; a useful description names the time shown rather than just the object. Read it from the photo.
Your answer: 1:51
